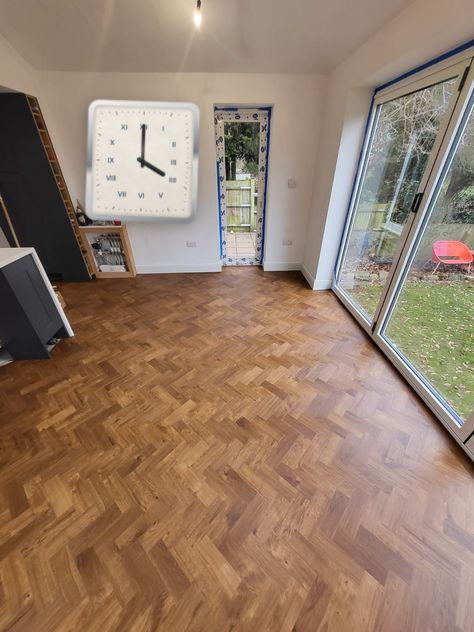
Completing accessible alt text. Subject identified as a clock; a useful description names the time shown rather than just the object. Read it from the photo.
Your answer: 4:00
